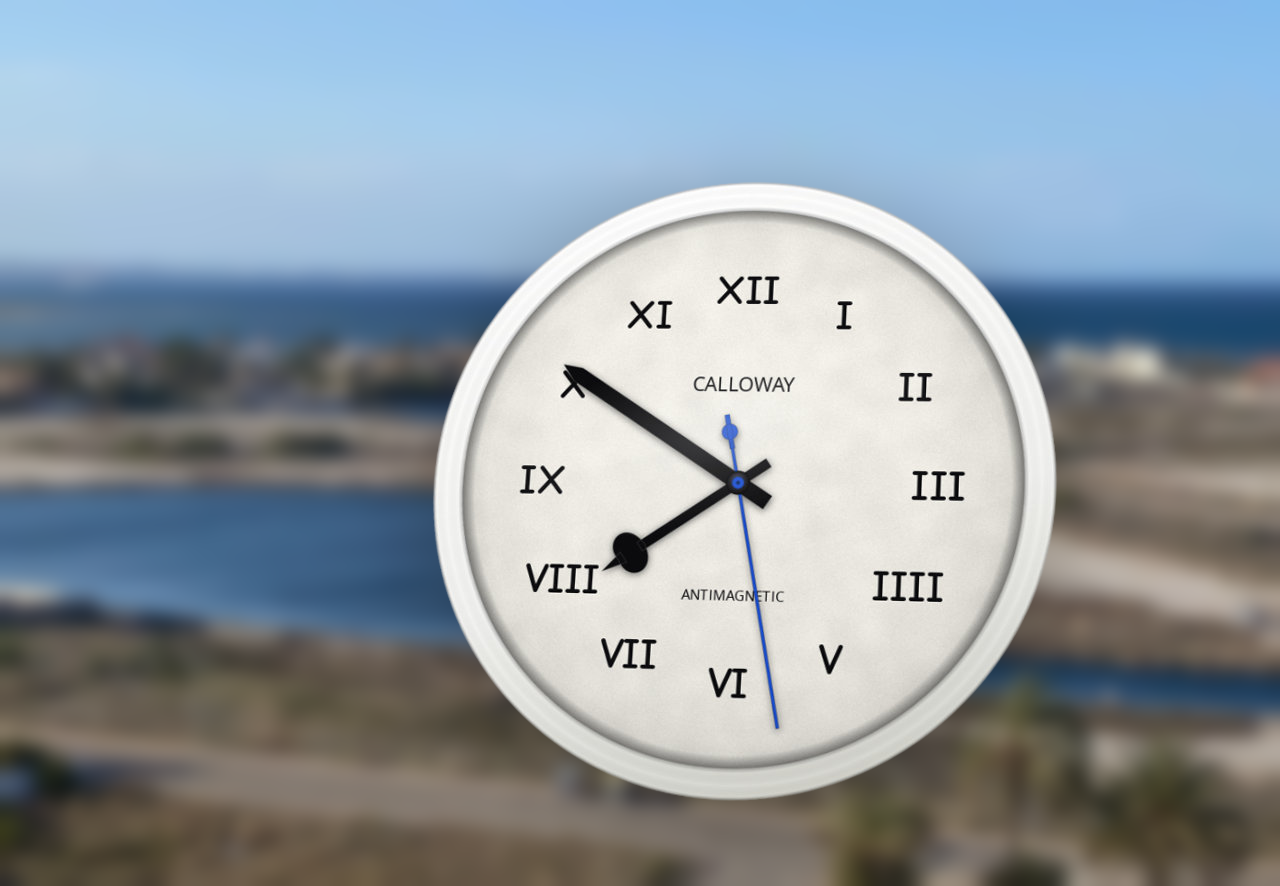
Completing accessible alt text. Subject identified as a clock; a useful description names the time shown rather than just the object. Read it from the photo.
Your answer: 7:50:28
